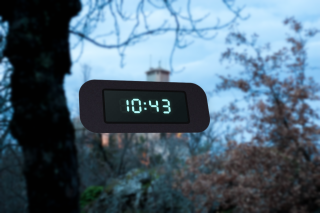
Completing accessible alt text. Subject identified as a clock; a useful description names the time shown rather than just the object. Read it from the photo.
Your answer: 10:43
